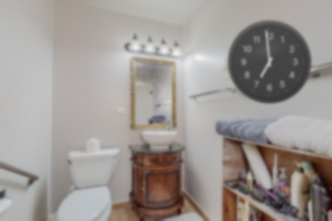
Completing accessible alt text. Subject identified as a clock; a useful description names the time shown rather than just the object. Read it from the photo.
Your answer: 6:59
